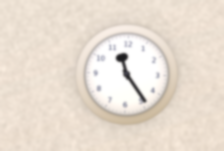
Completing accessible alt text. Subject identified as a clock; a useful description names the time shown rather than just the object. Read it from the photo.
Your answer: 11:24
